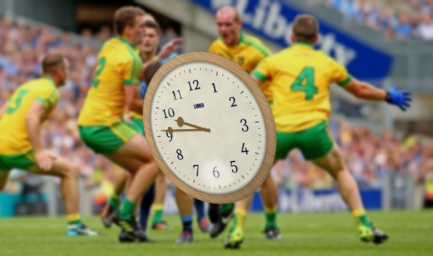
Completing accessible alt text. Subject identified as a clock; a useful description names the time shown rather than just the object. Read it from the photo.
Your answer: 9:46
